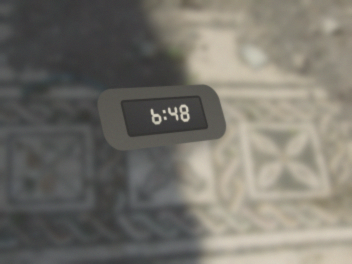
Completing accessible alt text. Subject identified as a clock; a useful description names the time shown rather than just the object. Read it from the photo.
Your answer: 6:48
